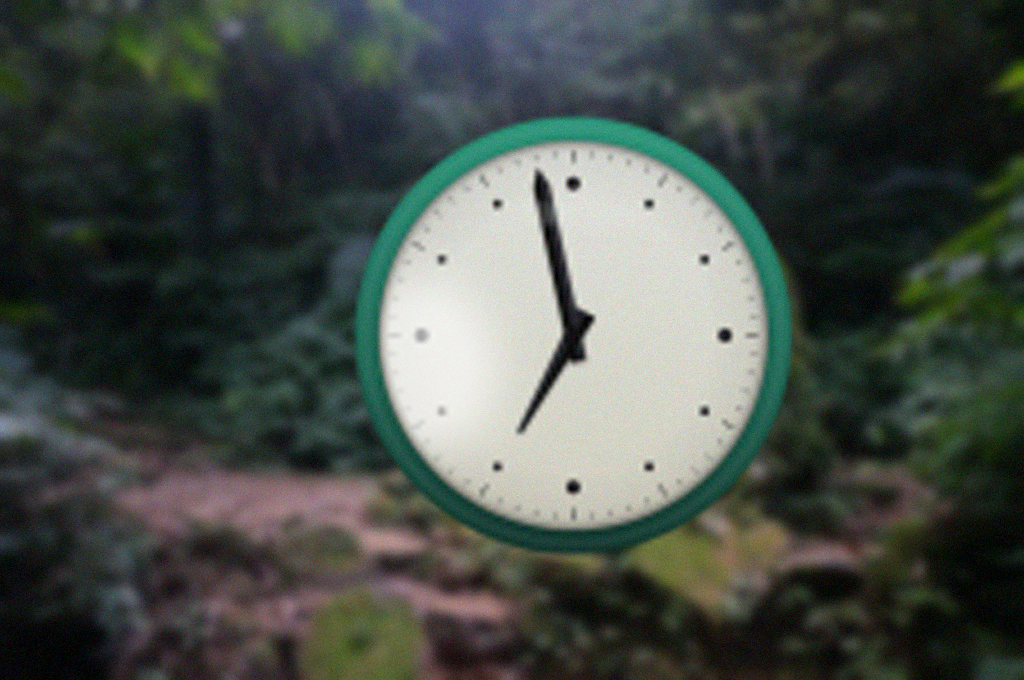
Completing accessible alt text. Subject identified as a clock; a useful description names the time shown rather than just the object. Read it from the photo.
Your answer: 6:58
